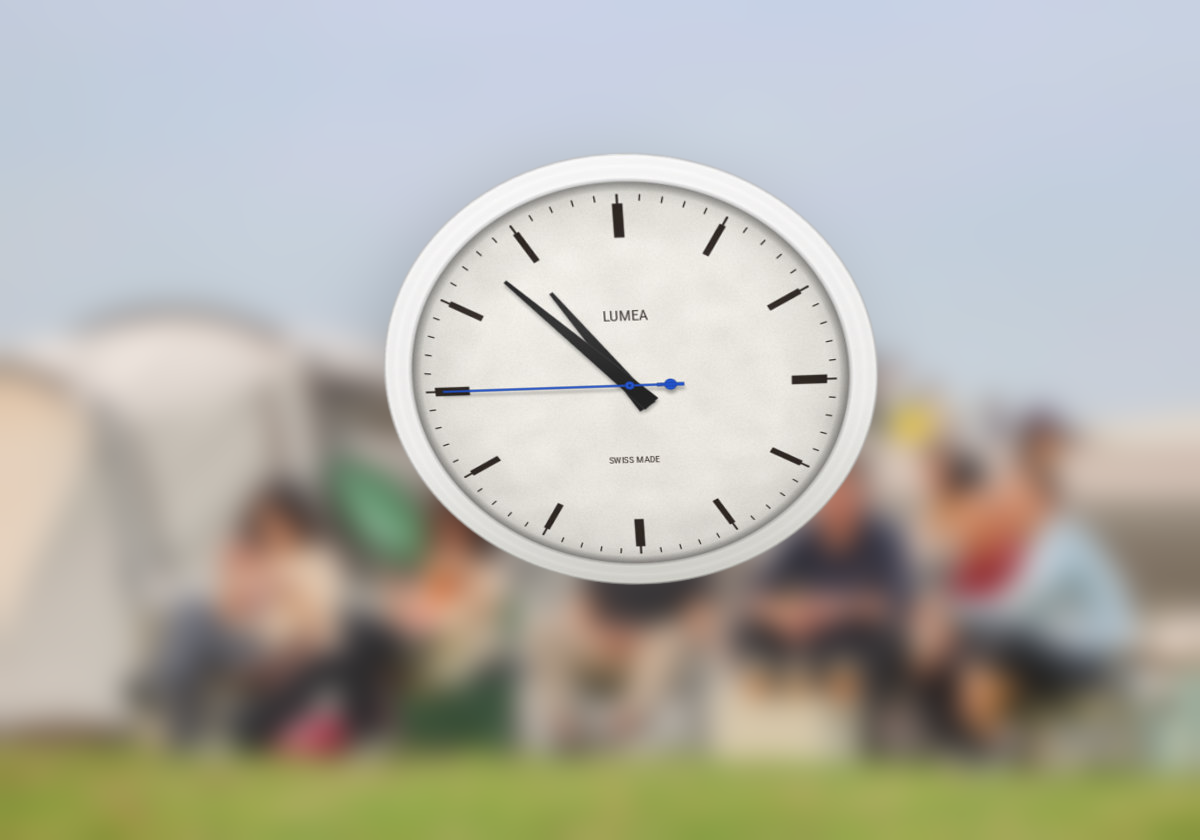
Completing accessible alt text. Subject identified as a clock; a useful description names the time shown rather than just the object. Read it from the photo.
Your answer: 10:52:45
